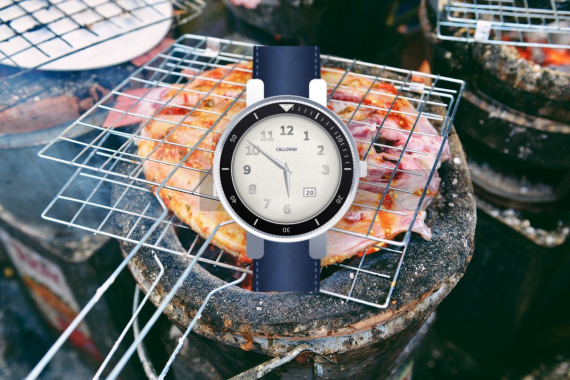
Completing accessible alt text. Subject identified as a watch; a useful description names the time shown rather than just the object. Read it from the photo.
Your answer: 5:51
